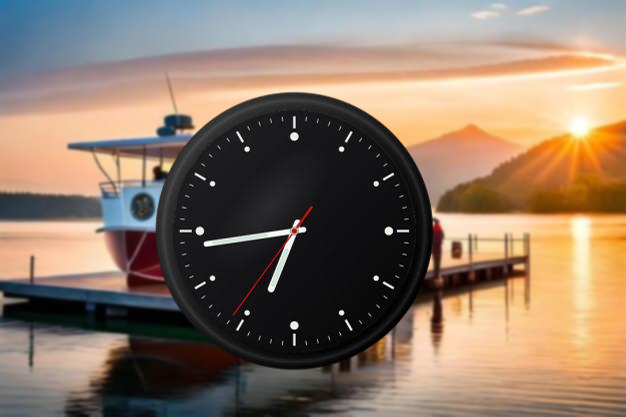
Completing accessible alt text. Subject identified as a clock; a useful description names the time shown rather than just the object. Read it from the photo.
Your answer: 6:43:36
